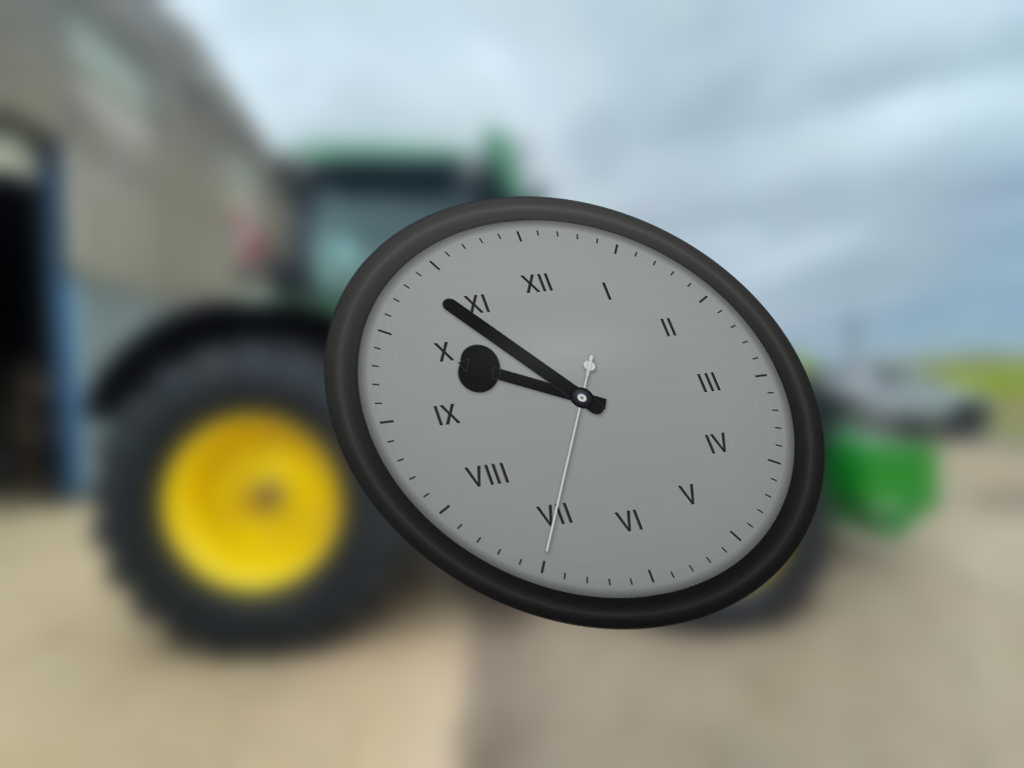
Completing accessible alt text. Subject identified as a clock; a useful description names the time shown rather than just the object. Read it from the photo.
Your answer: 9:53:35
